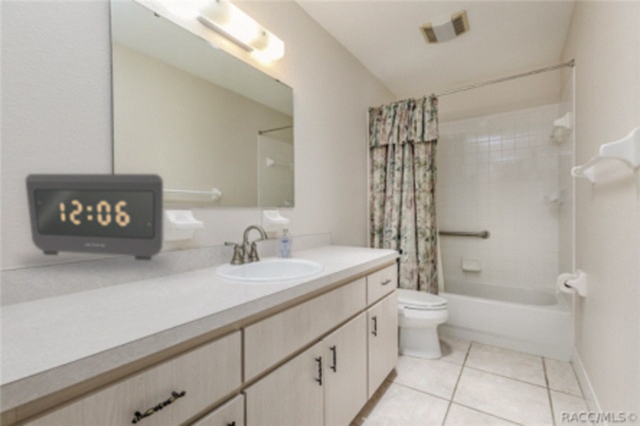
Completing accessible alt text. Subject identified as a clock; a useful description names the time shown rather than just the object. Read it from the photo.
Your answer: 12:06
